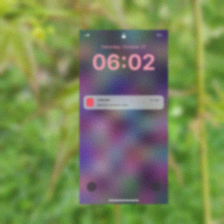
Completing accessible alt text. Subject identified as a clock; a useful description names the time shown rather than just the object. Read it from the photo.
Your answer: 6:02
